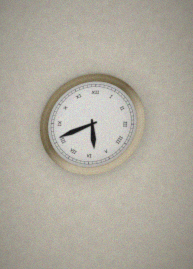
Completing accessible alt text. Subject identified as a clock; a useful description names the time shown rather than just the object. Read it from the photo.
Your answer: 5:41
